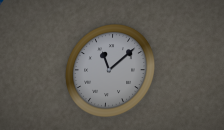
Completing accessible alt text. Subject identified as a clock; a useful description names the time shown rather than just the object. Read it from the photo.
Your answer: 11:08
